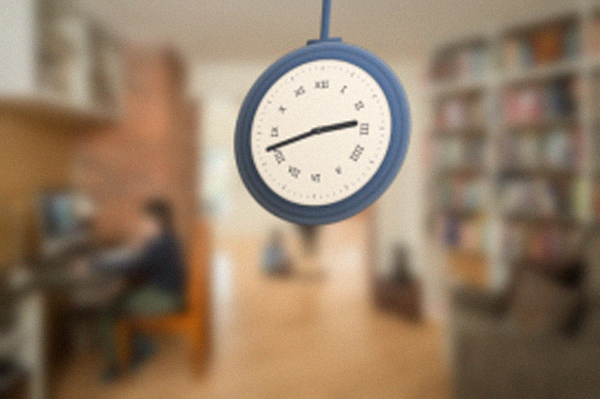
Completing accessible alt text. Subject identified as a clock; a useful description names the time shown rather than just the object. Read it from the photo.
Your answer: 2:42
